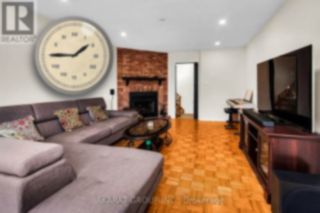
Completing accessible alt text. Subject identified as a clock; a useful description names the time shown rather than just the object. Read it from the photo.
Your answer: 1:45
